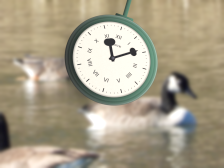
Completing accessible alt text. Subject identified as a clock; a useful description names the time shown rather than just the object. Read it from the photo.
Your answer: 11:09
